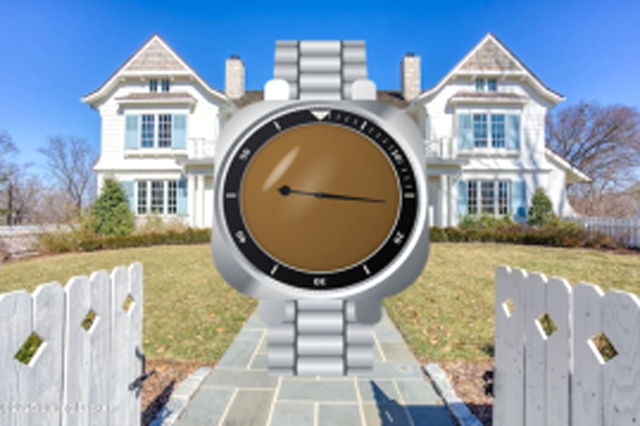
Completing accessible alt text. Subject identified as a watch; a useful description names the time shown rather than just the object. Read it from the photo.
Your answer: 9:16
